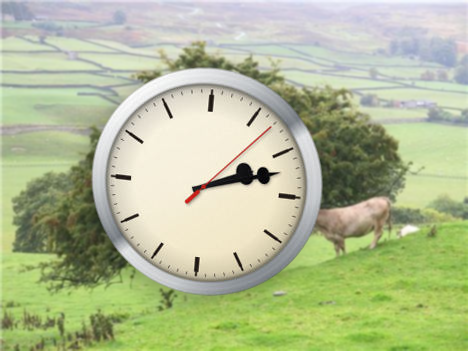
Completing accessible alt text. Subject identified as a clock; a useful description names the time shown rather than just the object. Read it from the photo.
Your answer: 2:12:07
